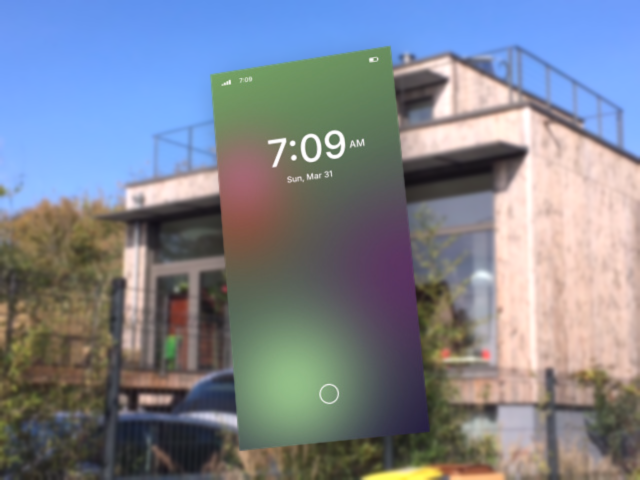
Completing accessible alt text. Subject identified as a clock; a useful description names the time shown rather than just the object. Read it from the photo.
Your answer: 7:09
